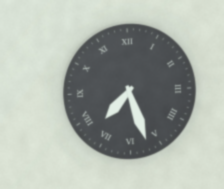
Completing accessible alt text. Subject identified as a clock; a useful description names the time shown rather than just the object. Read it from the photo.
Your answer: 7:27
